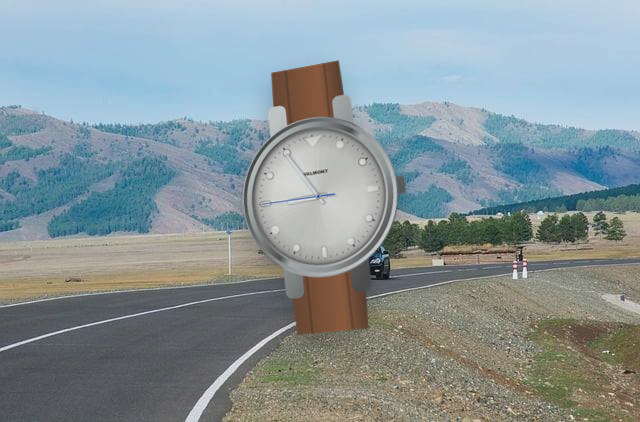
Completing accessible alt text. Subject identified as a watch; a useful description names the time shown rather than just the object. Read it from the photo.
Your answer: 8:54:45
